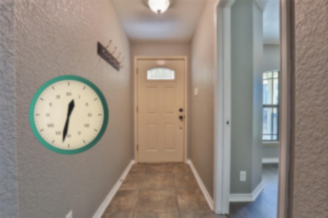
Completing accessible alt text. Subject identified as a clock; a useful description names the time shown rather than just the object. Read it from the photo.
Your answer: 12:32
